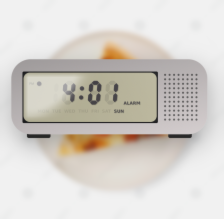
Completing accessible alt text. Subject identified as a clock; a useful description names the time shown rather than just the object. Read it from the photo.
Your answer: 4:01
